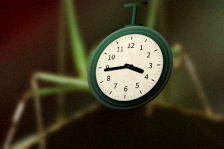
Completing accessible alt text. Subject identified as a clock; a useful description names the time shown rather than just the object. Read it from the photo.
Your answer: 3:44
